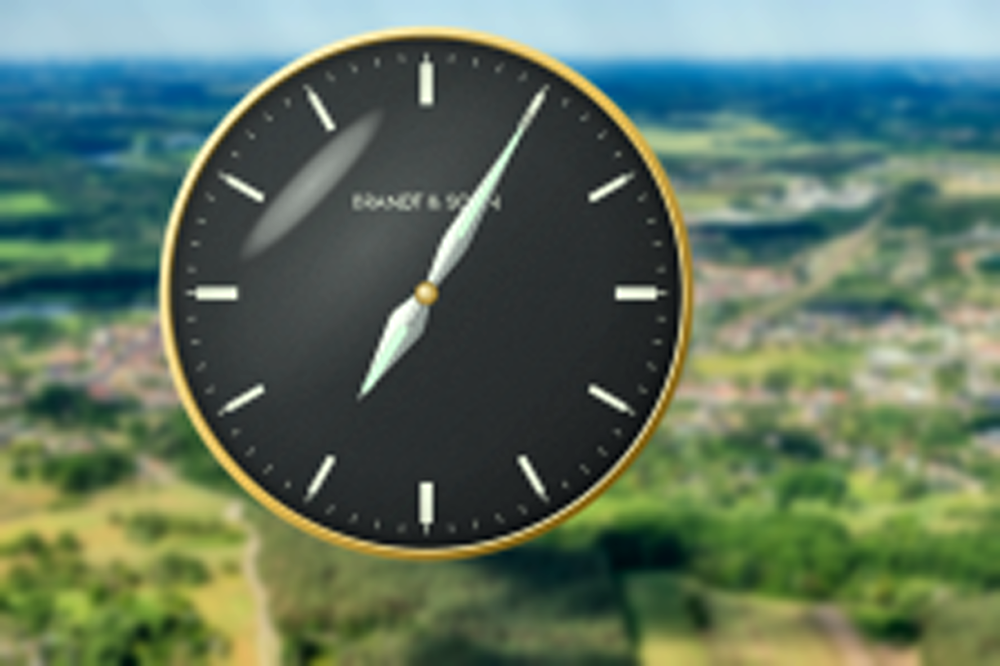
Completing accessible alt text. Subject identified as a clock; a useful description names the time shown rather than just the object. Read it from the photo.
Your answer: 7:05
